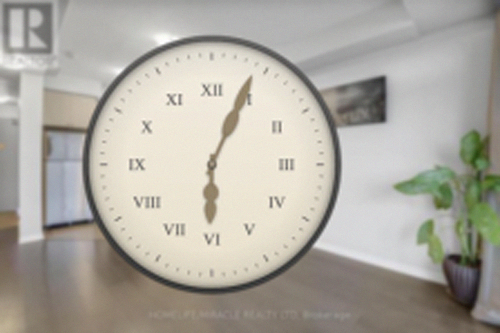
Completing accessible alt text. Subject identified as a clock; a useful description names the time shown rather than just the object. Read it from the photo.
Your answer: 6:04
